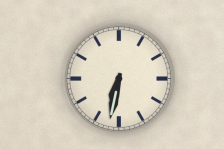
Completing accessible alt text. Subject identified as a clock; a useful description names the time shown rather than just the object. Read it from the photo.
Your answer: 6:32
